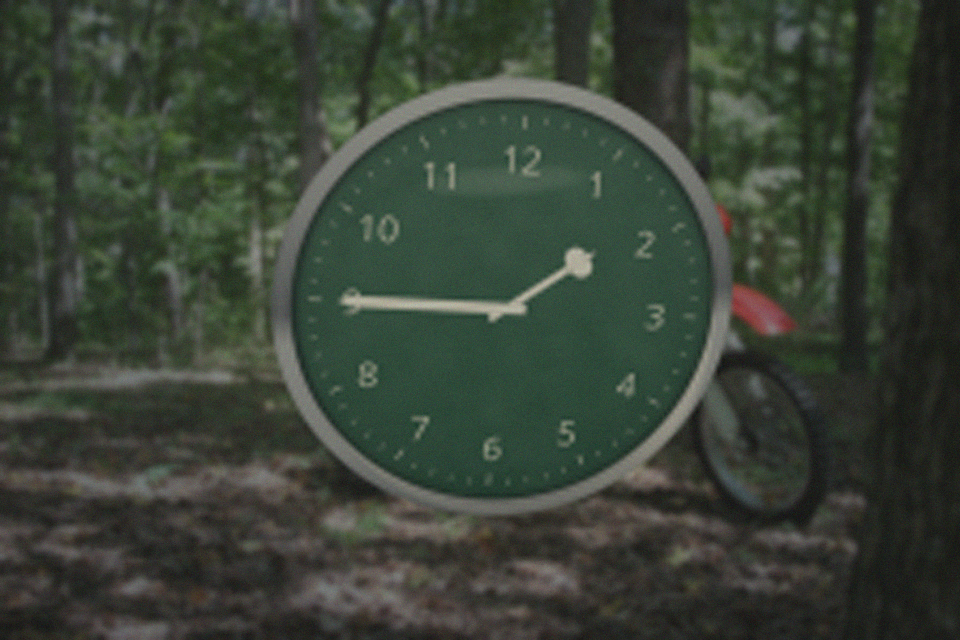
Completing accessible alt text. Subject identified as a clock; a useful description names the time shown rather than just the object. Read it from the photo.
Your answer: 1:45
